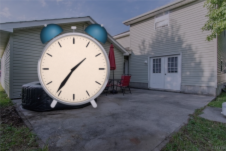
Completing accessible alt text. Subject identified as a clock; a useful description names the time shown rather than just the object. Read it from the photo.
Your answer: 1:36
